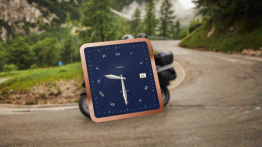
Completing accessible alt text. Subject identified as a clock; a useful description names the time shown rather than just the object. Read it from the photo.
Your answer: 9:30
